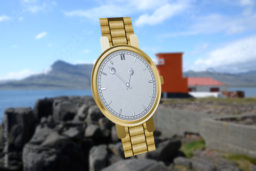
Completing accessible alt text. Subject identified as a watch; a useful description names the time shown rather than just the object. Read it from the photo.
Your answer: 12:53
